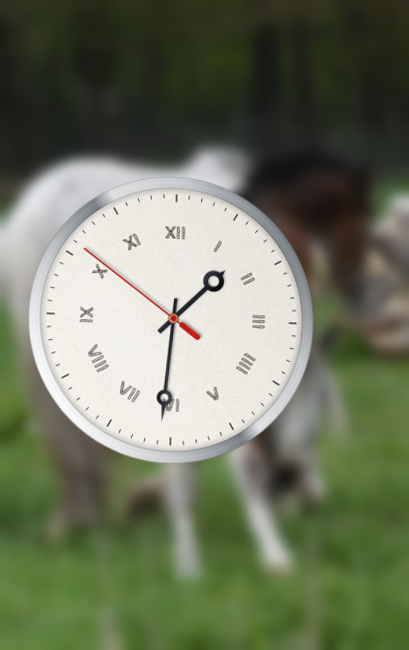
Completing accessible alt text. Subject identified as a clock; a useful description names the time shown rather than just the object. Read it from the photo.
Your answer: 1:30:51
